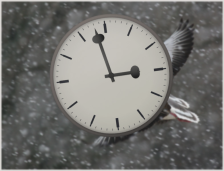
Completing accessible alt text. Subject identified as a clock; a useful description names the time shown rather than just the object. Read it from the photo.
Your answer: 2:58
